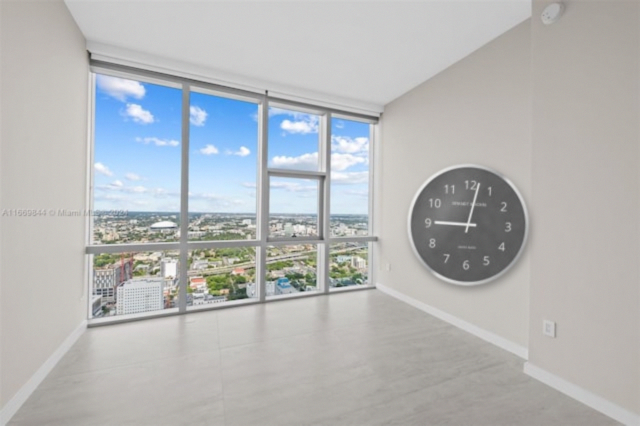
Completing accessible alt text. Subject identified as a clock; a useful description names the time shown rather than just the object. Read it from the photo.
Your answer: 9:02
